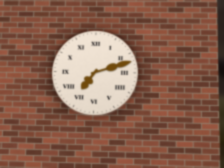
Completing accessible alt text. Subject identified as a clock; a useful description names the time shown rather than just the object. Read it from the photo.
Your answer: 7:12
